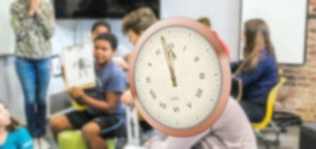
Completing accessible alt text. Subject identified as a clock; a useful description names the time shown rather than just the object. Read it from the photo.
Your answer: 11:58
